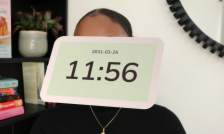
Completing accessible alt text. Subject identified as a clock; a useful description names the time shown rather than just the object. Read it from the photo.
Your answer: 11:56
